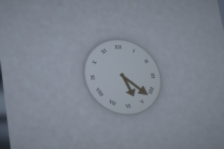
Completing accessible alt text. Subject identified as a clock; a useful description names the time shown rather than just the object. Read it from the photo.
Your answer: 5:22
